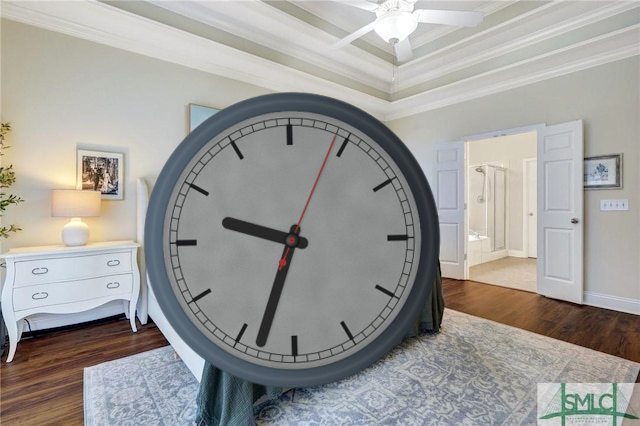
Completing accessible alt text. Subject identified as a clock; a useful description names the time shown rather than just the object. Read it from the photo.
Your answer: 9:33:04
